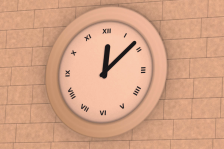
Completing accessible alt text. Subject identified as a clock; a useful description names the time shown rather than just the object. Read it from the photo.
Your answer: 12:08
